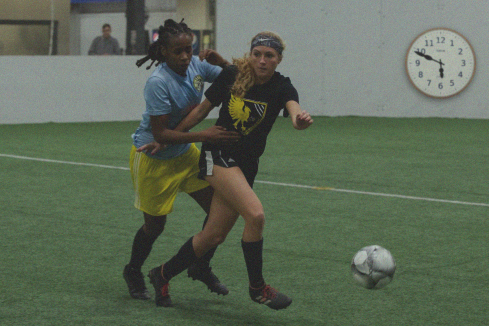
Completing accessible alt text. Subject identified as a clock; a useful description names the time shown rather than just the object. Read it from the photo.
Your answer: 5:49
